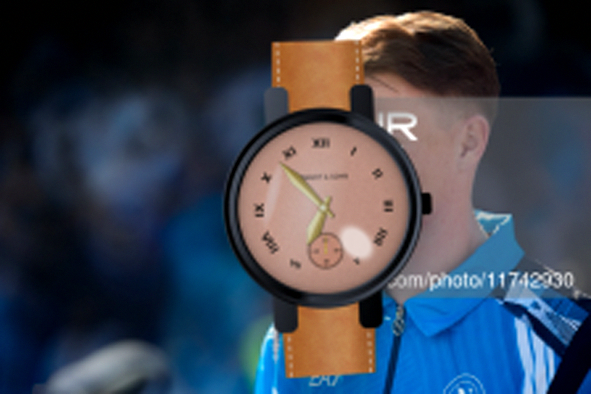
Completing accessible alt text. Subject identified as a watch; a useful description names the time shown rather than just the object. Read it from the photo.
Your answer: 6:53
